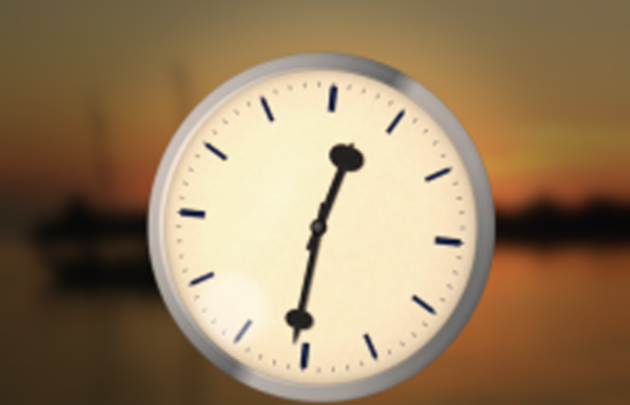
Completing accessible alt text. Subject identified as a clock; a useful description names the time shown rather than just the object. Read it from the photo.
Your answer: 12:31
